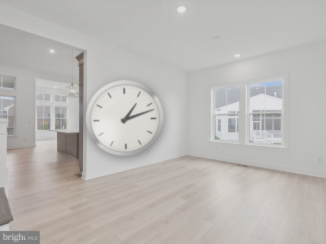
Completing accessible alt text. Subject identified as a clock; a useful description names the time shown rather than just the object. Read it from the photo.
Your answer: 1:12
